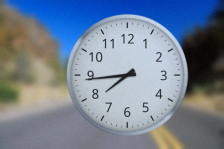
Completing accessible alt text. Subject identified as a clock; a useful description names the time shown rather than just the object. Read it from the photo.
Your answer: 7:44
